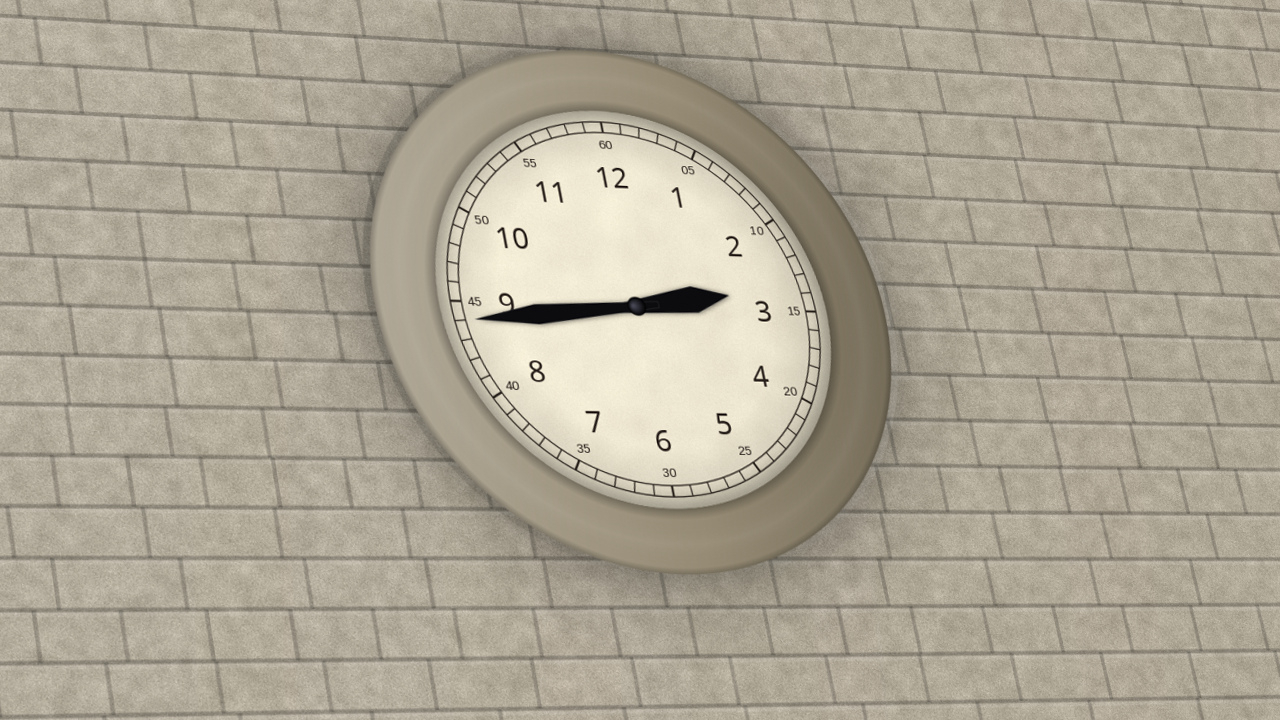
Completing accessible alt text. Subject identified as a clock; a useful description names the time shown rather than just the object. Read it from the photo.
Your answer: 2:44
